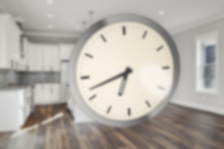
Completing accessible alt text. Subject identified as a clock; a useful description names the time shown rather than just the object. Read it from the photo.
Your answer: 6:42
